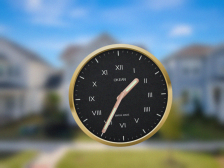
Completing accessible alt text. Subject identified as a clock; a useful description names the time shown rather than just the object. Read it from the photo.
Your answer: 1:35
